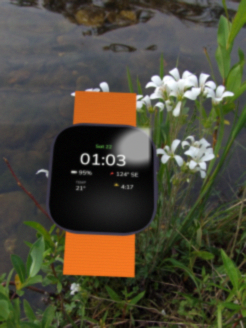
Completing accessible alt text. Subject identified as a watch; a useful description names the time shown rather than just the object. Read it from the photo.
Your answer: 1:03
